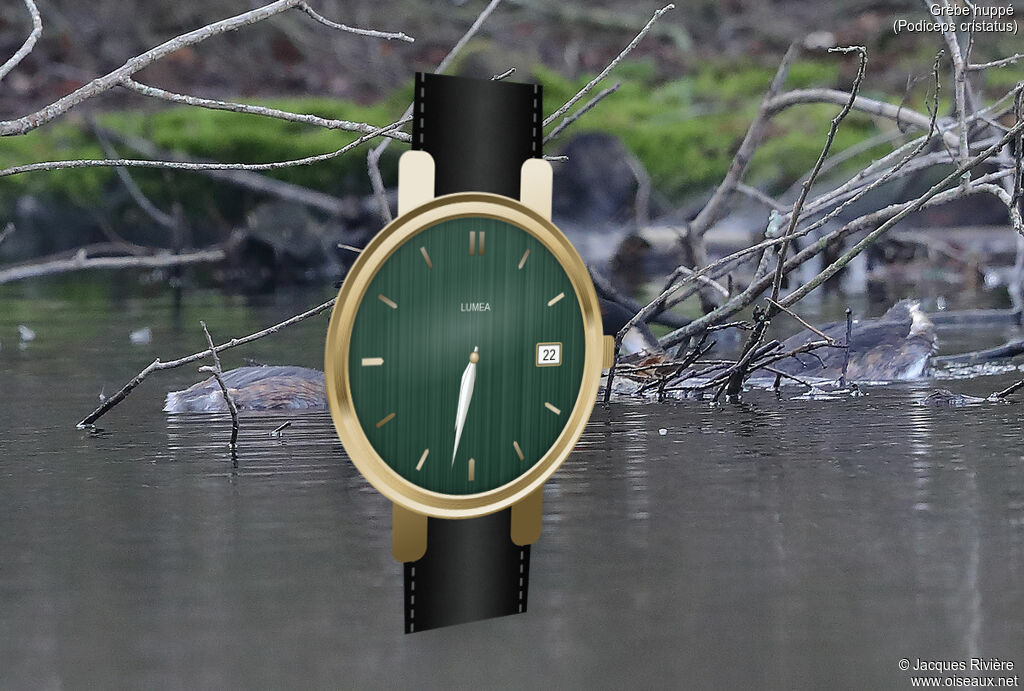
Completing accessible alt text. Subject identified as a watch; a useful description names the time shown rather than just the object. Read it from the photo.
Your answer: 6:32
